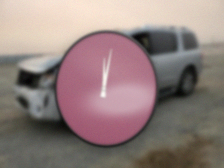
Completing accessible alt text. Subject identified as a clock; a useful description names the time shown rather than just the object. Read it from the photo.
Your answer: 12:02
